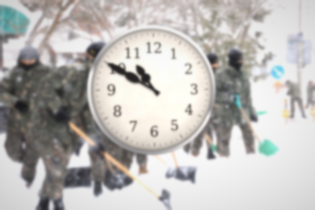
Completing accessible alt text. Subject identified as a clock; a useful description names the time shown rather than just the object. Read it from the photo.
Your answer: 10:50
